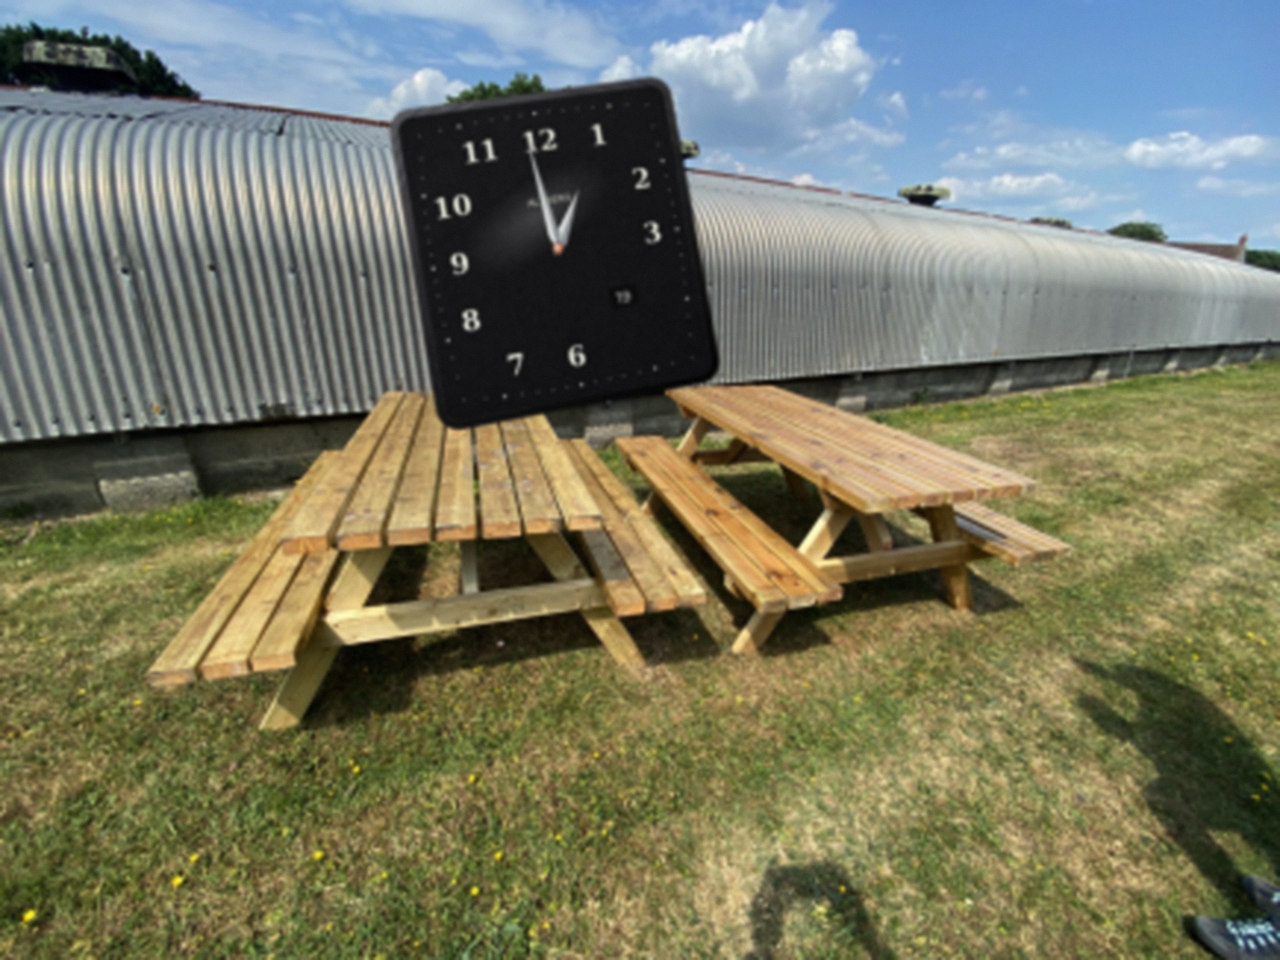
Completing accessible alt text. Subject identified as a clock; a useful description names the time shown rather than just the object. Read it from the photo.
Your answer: 12:59
